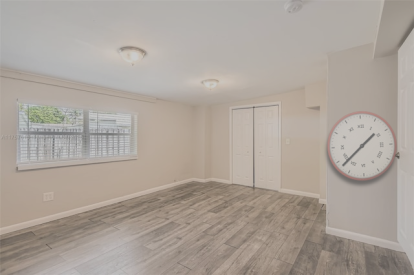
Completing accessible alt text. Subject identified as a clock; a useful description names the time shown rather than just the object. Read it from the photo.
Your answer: 1:38
